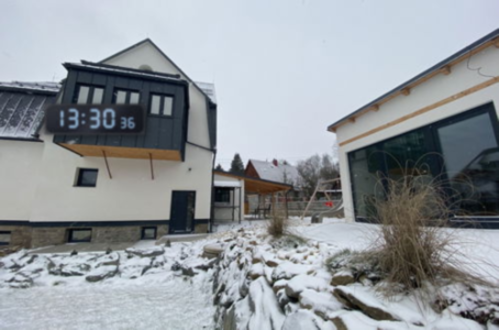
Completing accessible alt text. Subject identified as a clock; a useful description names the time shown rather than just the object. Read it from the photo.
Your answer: 13:30
